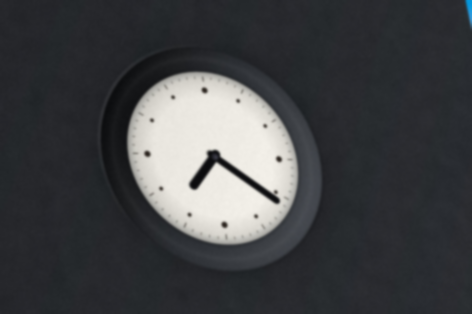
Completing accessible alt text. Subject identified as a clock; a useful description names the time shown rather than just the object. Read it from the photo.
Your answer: 7:21
